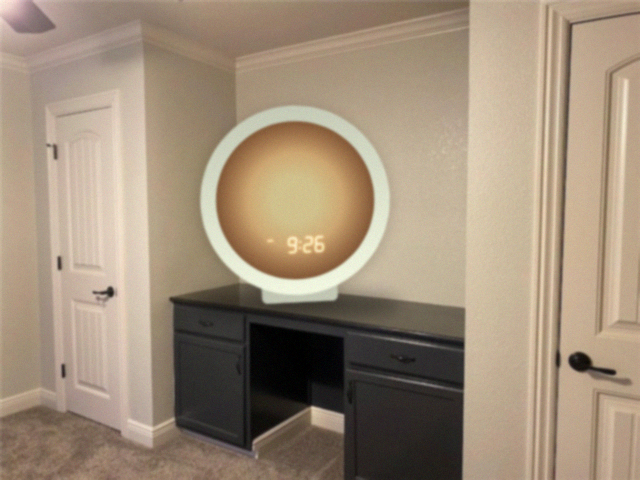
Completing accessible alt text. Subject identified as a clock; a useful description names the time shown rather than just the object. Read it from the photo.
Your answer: 9:26
